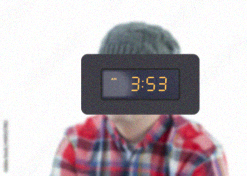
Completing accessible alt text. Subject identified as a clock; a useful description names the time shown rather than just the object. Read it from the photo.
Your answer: 3:53
